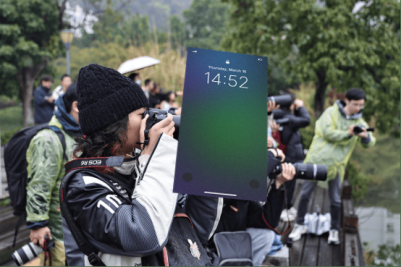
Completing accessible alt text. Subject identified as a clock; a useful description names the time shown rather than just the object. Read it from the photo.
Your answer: 14:52
